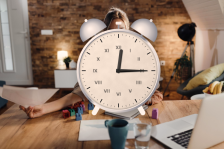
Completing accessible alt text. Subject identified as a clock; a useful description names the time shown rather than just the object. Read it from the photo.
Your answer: 12:15
